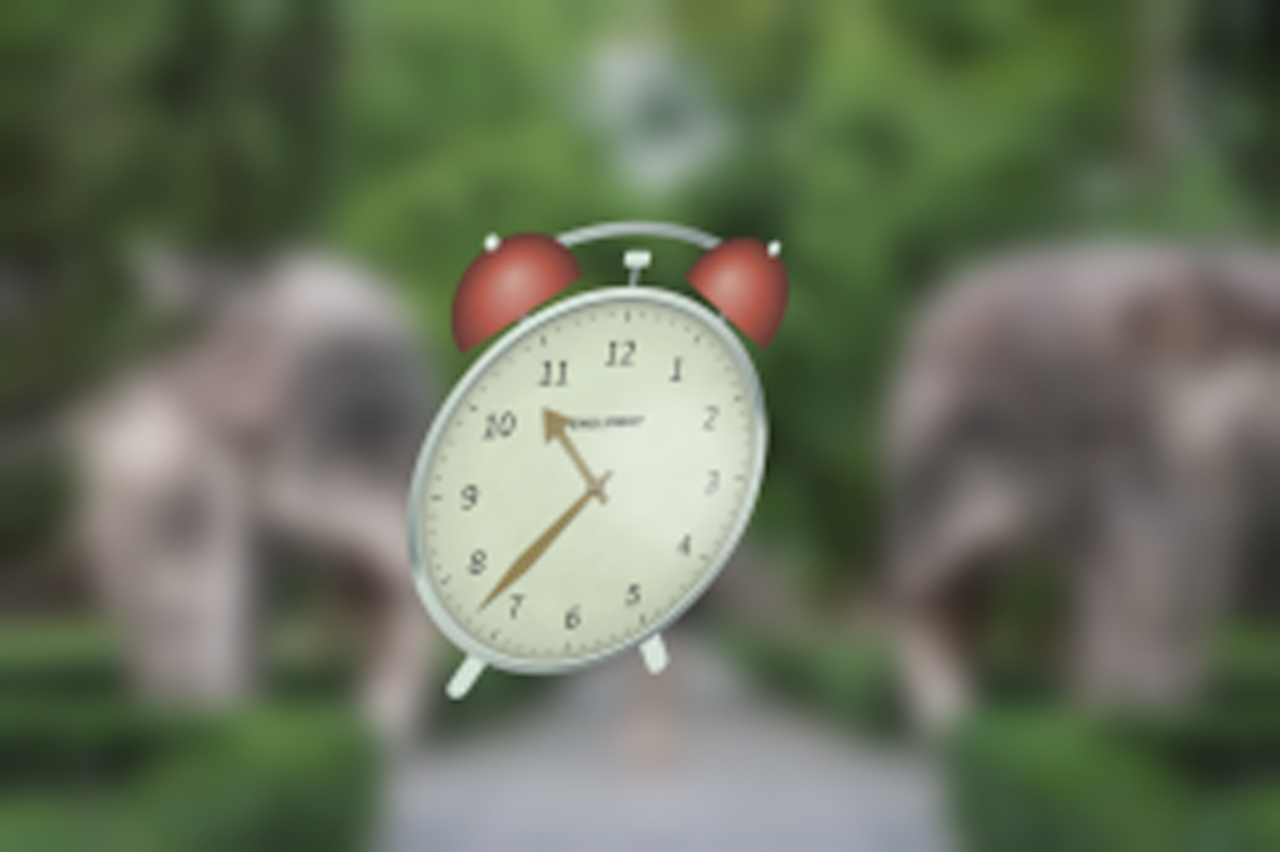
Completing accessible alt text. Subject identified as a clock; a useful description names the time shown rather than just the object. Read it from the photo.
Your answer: 10:37
